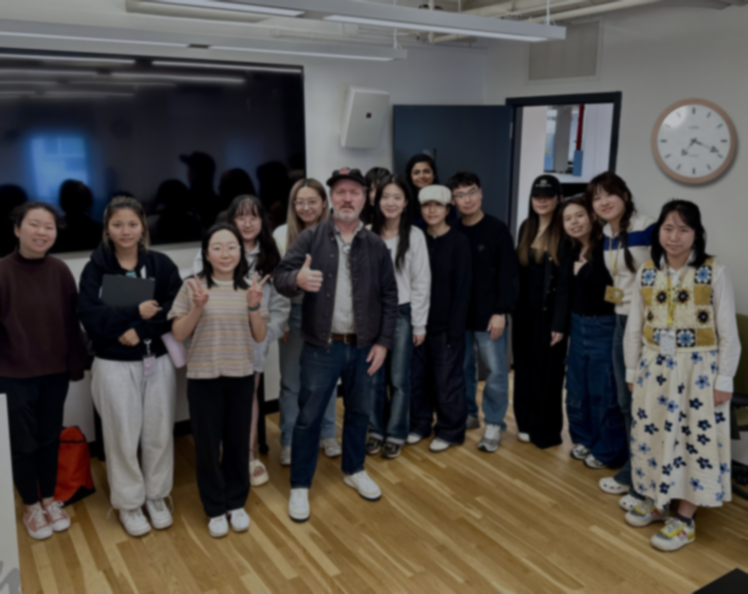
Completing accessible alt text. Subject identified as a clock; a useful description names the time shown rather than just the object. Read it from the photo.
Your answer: 7:19
